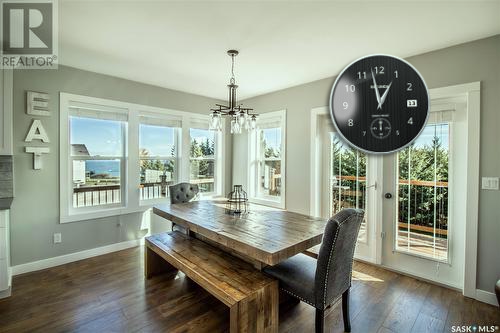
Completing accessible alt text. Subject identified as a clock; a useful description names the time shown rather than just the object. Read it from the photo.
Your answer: 12:58
